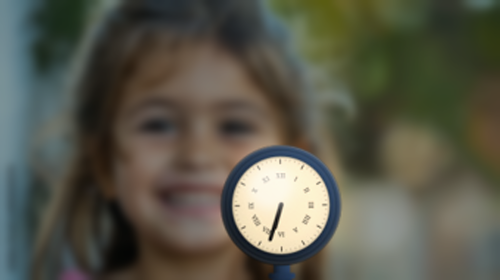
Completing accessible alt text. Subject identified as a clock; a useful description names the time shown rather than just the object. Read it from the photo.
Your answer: 6:33
